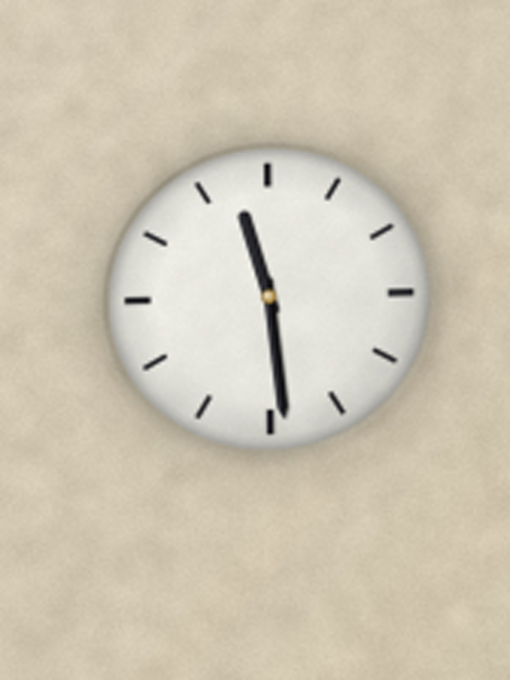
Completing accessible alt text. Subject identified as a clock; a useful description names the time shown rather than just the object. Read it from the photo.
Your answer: 11:29
